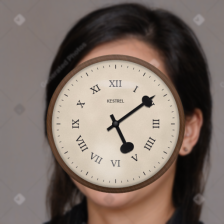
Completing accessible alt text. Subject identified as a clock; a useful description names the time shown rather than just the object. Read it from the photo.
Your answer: 5:09
